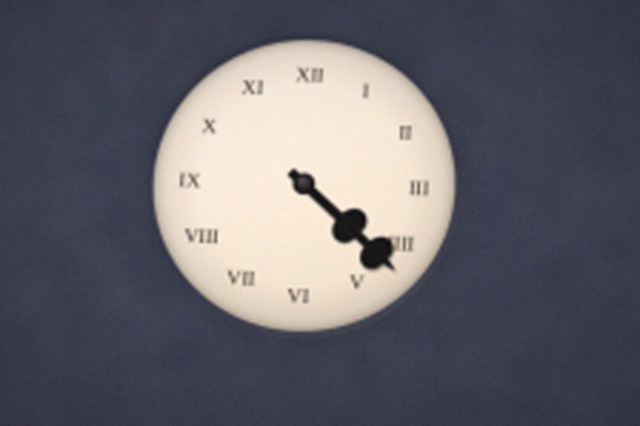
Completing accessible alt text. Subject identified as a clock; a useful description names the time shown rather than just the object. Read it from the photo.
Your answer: 4:22
